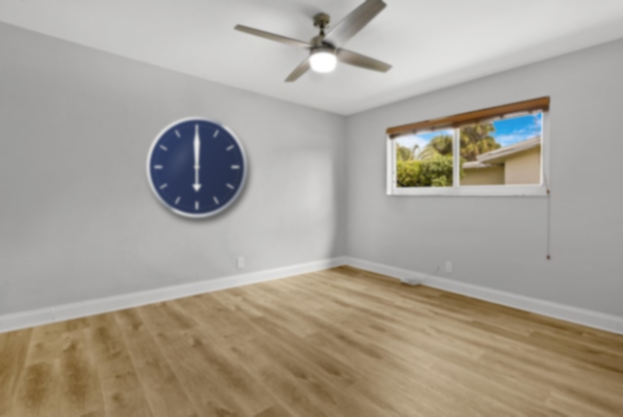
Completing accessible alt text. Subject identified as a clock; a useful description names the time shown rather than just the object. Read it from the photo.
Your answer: 6:00
